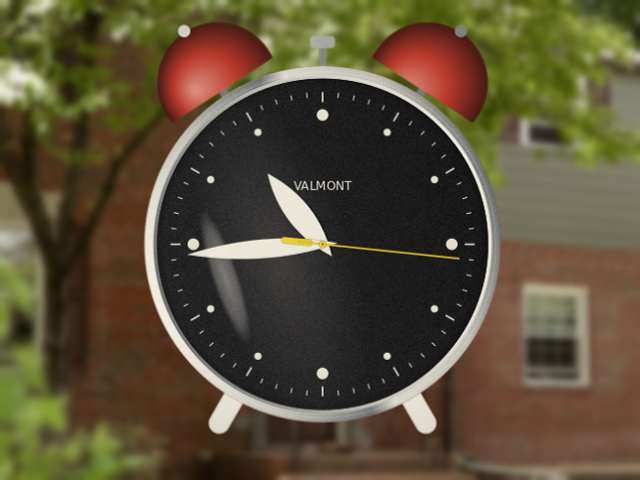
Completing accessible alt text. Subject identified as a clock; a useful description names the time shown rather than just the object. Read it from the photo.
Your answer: 10:44:16
